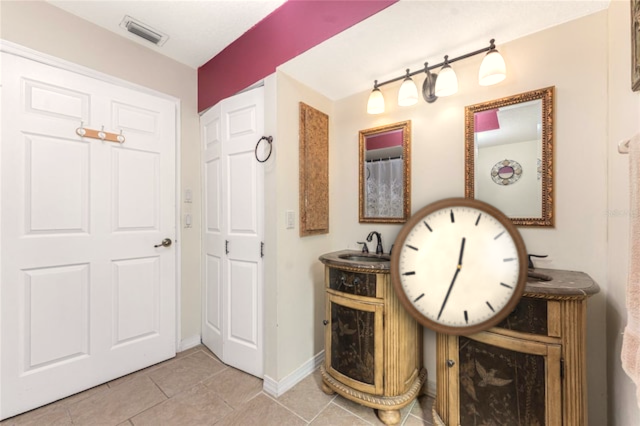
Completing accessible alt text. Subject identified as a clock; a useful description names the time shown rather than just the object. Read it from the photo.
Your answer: 12:35
